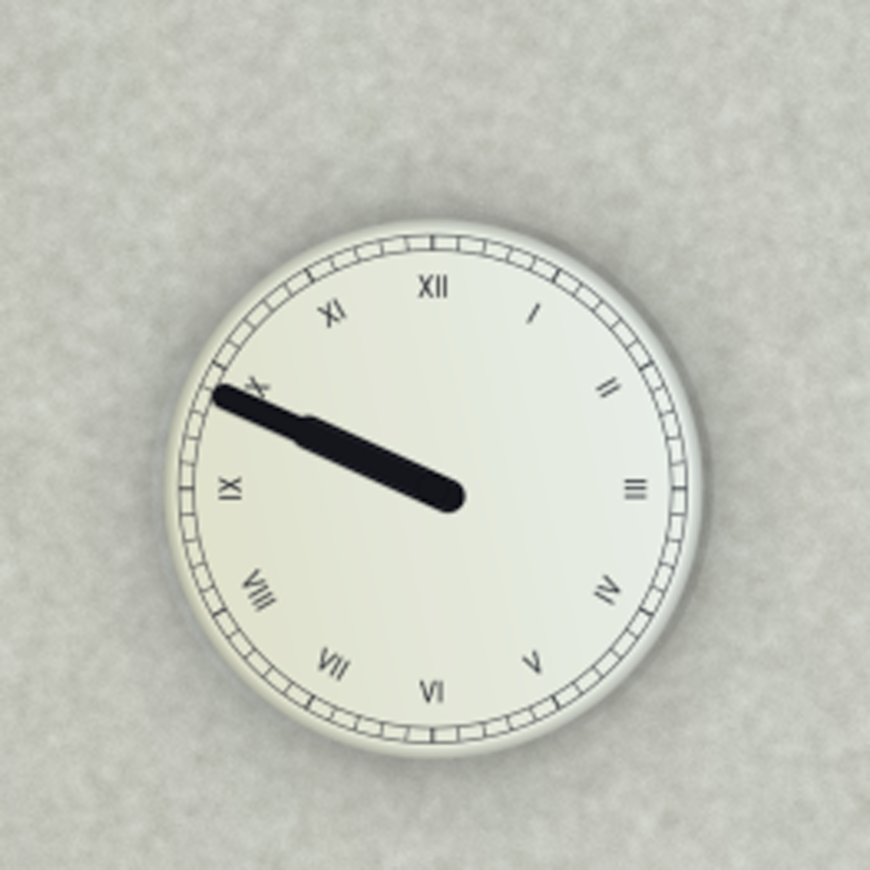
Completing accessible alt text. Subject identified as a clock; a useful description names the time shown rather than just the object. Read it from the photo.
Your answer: 9:49
